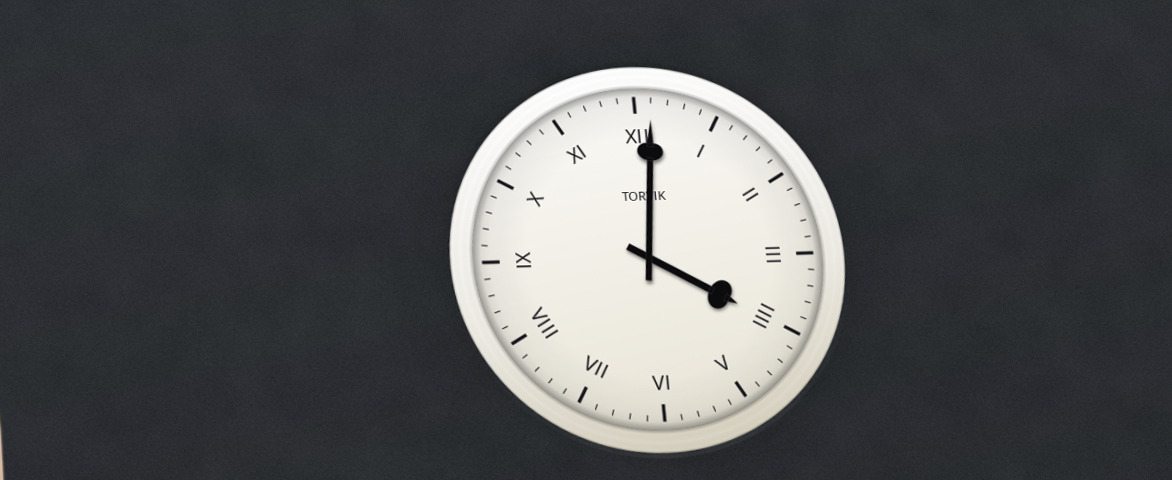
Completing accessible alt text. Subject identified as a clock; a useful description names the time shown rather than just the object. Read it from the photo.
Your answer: 4:01
